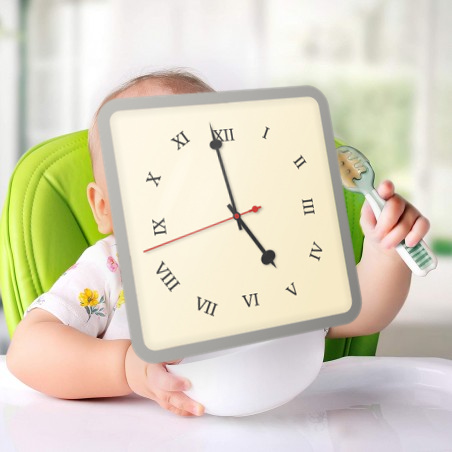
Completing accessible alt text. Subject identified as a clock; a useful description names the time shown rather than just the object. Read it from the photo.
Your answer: 4:58:43
